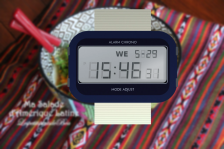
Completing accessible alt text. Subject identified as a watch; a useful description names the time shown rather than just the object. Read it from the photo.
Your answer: 15:46:31
